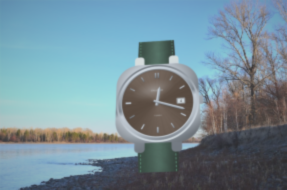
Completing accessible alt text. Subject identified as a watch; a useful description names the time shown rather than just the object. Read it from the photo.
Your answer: 12:18
